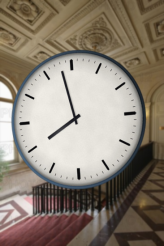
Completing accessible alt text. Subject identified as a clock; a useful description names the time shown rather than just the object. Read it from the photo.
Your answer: 7:58
